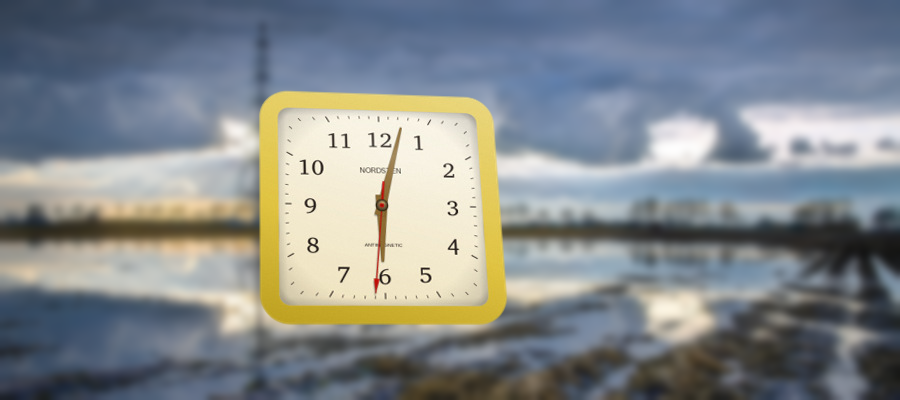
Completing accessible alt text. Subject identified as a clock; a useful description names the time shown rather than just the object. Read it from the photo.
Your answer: 6:02:31
